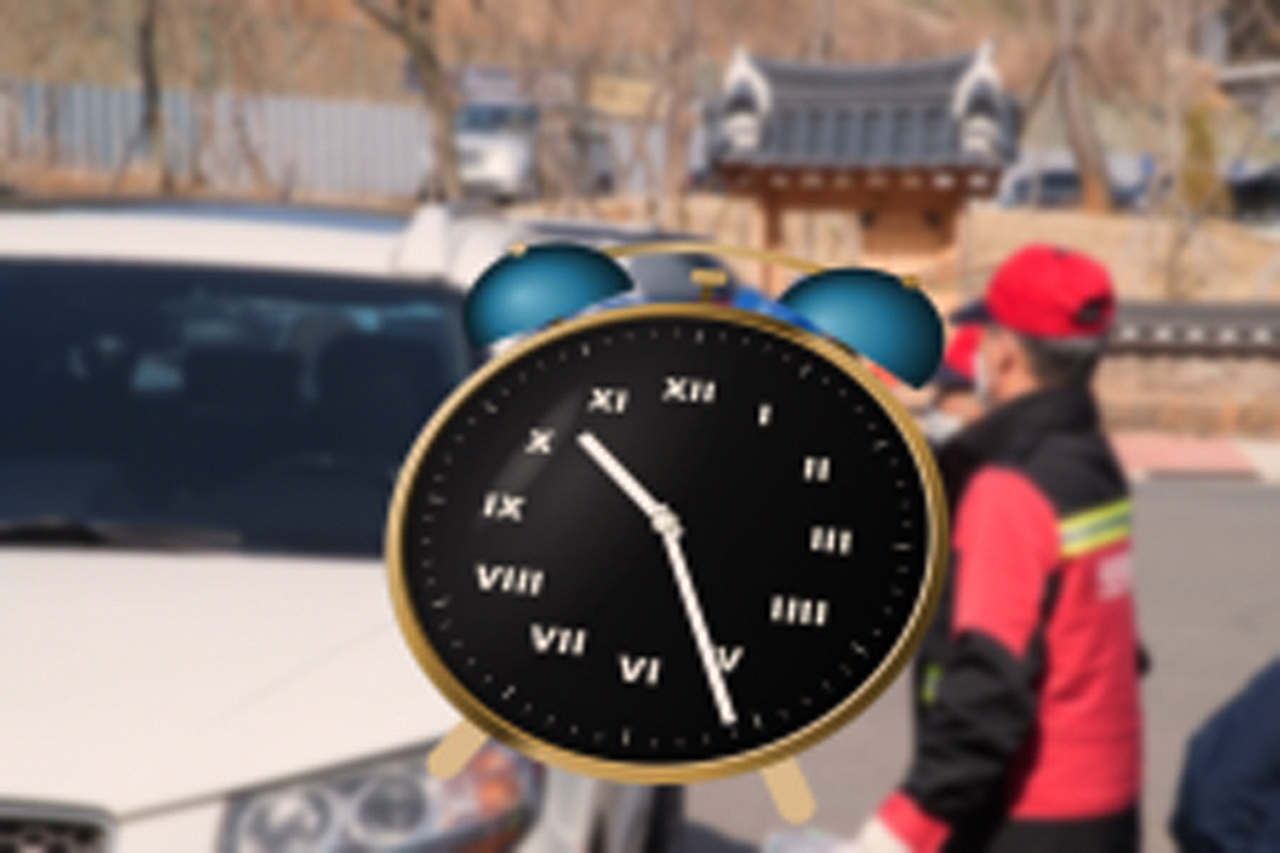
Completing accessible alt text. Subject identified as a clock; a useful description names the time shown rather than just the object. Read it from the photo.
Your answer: 10:26
